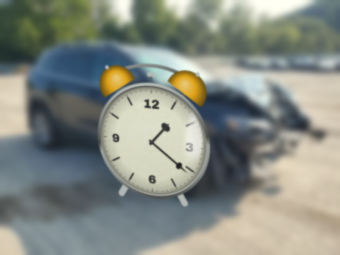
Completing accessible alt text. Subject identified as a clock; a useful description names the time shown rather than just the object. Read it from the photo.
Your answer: 1:21
